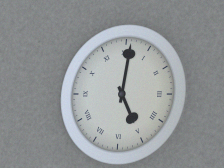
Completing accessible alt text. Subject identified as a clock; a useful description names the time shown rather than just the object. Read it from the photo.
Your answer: 5:01
